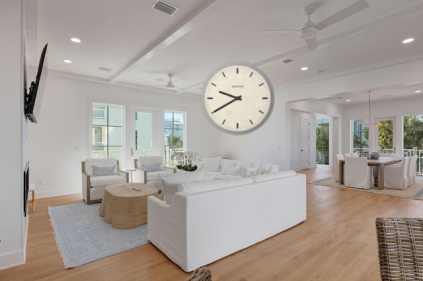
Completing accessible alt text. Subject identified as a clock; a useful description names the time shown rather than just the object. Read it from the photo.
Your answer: 9:40
